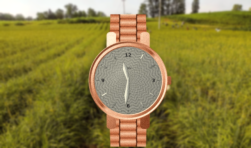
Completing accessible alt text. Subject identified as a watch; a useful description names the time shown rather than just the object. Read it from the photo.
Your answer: 11:31
